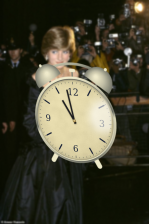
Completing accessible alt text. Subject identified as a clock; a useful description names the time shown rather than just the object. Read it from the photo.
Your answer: 10:58
